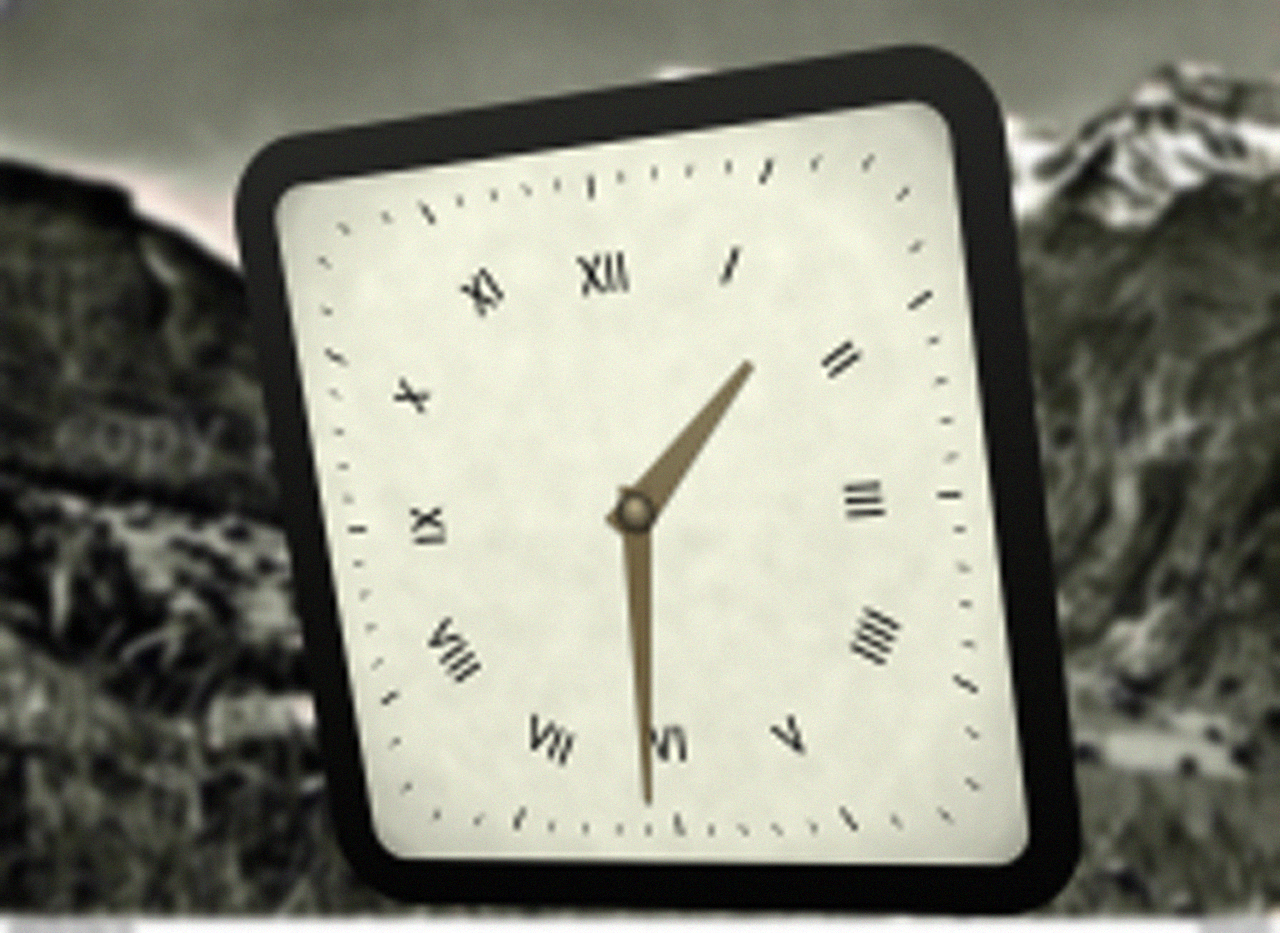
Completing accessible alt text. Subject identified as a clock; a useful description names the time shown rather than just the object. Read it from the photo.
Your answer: 1:31
